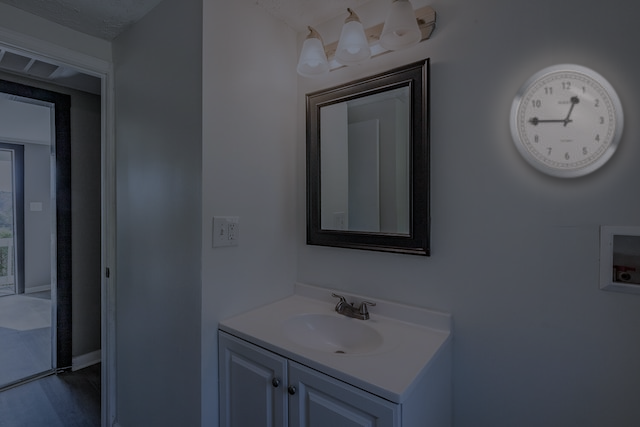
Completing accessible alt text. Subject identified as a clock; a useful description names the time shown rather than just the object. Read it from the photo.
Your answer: 12:45
